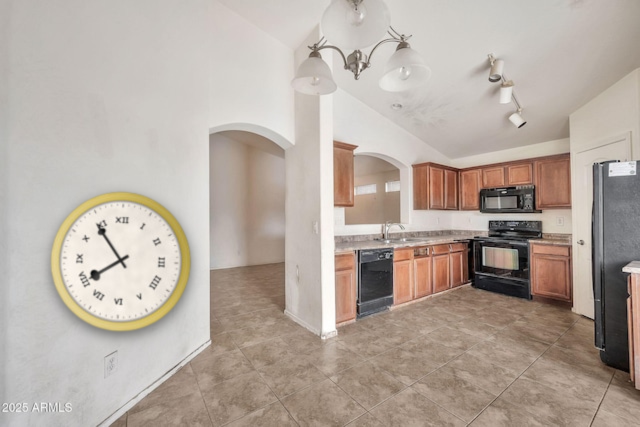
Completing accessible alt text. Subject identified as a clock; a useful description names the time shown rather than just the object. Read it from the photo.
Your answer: 7:54
